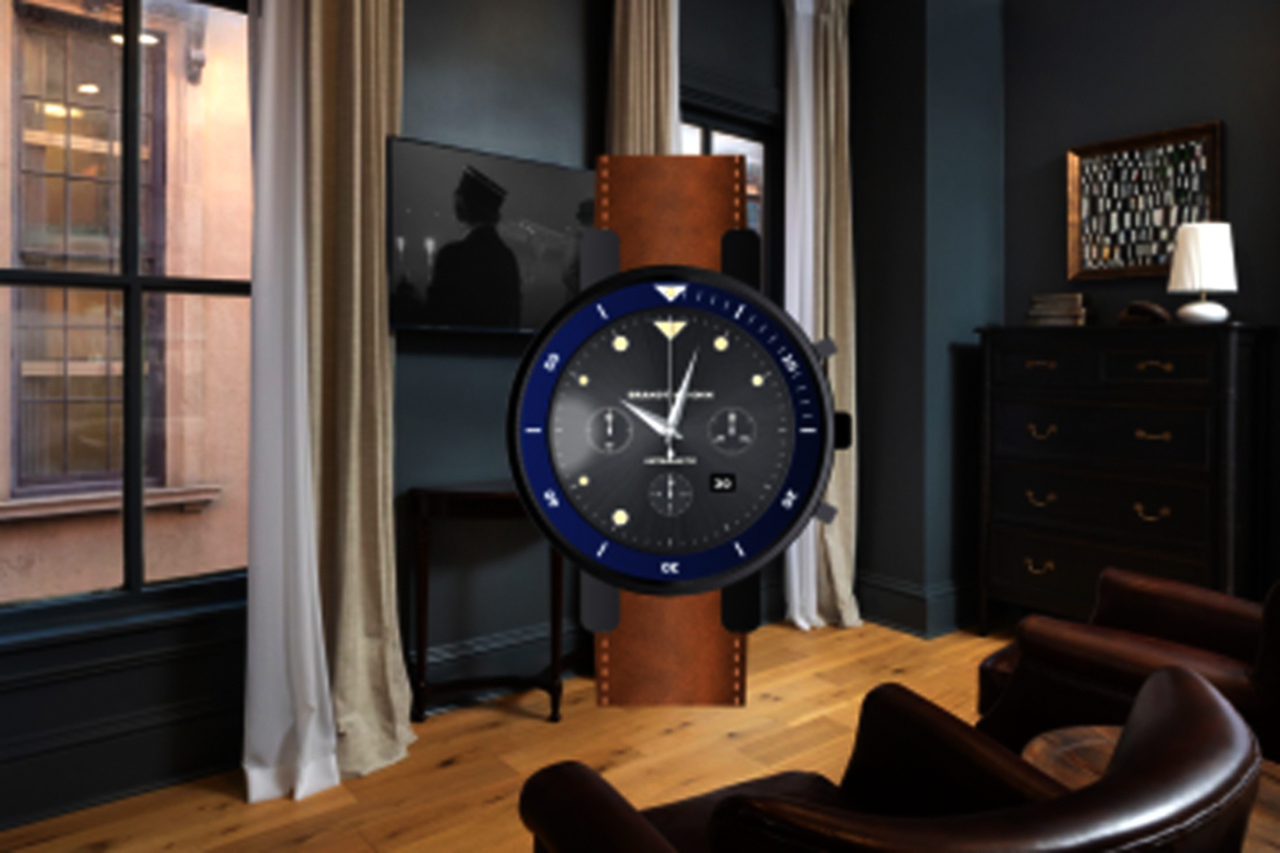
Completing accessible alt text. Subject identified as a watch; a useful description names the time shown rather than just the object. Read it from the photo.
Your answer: 10:03
